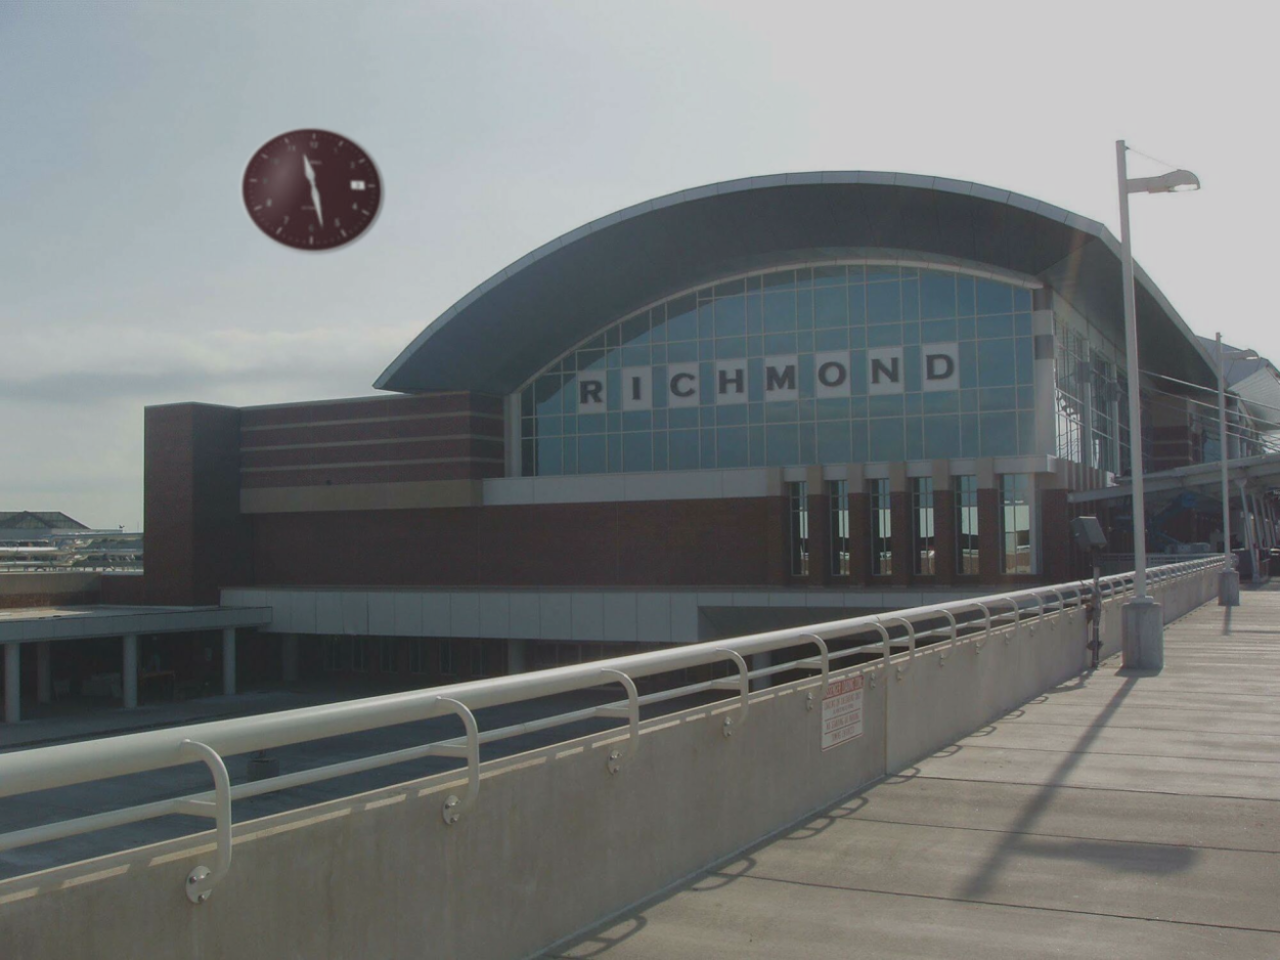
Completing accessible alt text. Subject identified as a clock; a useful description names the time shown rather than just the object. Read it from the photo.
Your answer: 11:28
